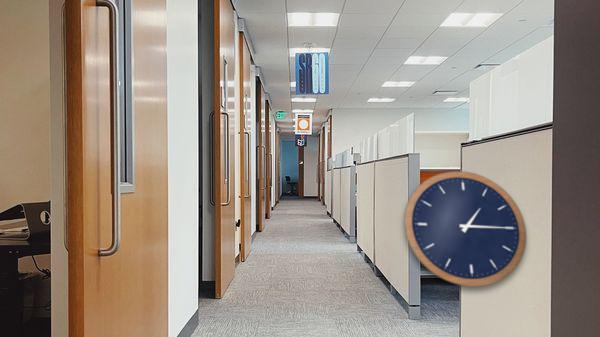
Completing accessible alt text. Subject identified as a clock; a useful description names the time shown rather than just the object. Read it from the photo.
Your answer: 1:15
